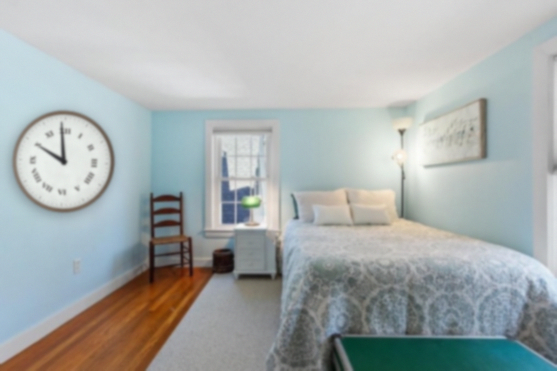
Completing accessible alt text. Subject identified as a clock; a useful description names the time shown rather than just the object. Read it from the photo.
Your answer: 9:59
